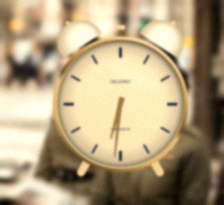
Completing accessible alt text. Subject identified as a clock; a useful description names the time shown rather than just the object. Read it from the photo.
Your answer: 6:31
